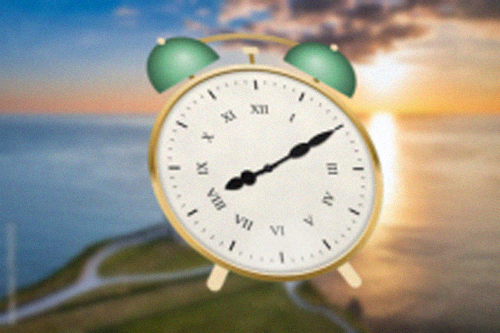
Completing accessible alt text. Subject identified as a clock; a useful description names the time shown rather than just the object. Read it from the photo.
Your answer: 8:10
